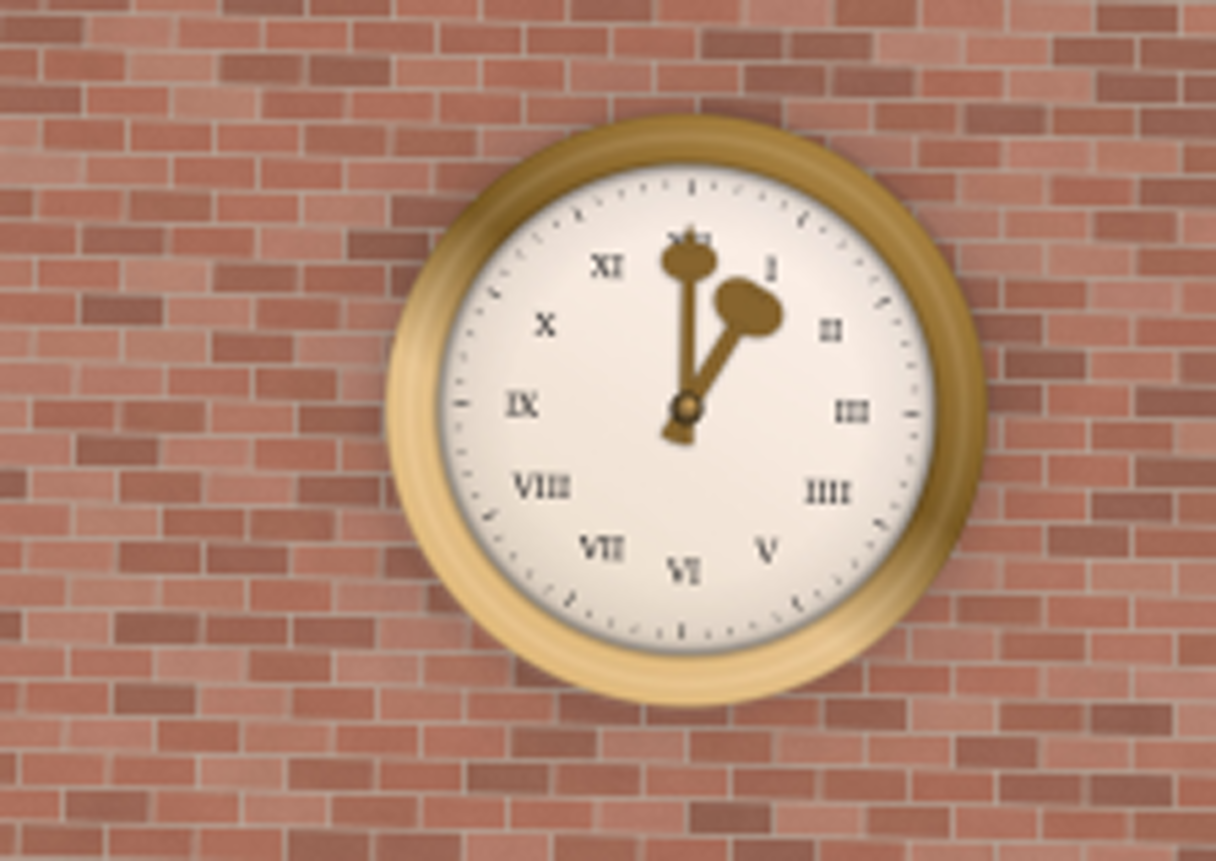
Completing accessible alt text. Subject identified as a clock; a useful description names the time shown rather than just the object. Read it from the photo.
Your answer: 1:00
